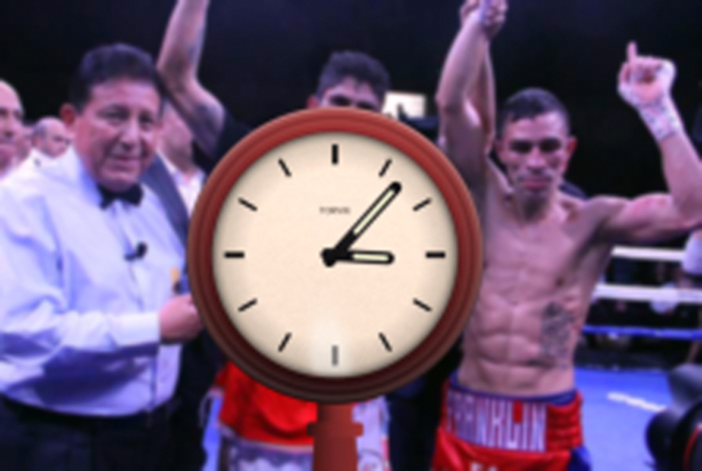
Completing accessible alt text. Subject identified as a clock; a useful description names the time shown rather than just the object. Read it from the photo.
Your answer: 3:07
